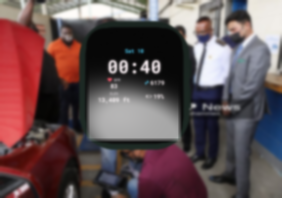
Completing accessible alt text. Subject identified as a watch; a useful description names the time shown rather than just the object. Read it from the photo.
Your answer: 0:40
